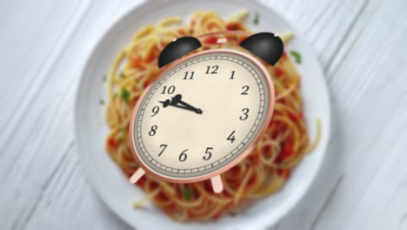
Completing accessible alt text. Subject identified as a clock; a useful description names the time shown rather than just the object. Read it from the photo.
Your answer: 9:47
